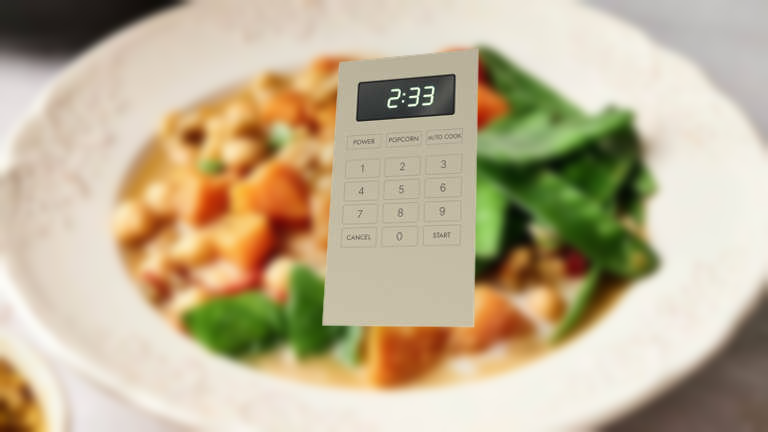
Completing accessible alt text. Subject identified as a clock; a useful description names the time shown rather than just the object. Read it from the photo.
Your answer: 2:33
